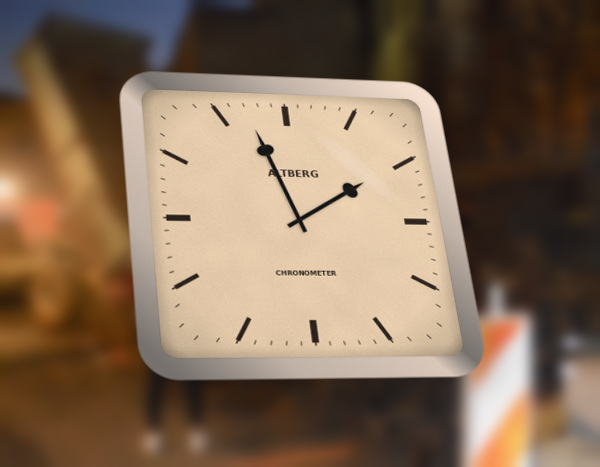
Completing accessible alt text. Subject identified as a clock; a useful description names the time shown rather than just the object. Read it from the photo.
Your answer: 1:57
